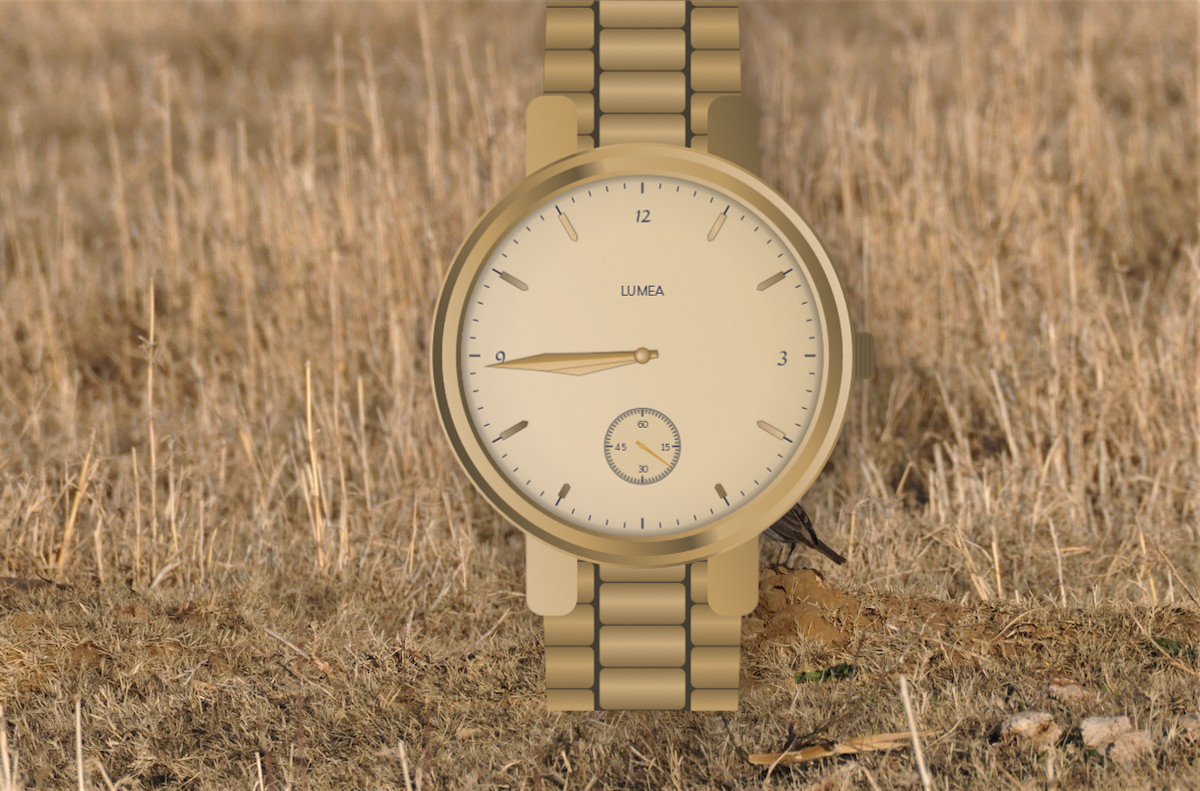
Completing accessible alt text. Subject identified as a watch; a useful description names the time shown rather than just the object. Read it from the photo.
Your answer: 8:44:21
